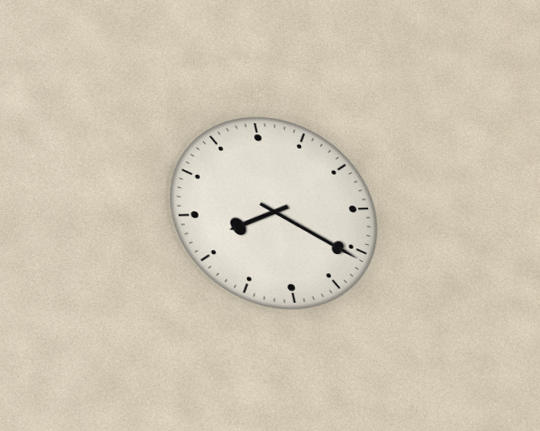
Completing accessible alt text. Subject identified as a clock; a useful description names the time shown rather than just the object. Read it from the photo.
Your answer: 8:21
